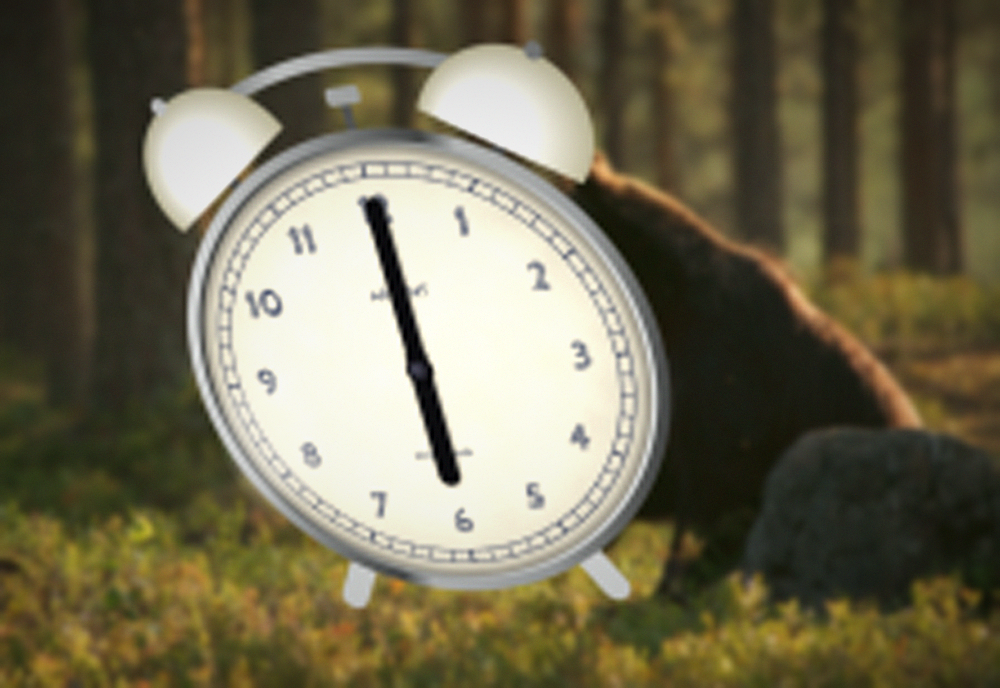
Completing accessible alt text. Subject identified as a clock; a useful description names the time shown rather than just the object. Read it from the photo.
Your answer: 6:00
